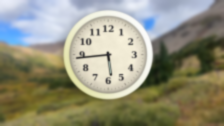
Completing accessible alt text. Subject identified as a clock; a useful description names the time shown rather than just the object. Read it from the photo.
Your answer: 5:44
